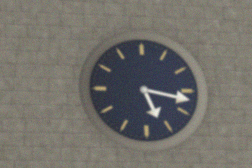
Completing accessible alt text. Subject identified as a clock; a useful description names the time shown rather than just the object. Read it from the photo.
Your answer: 5:17
